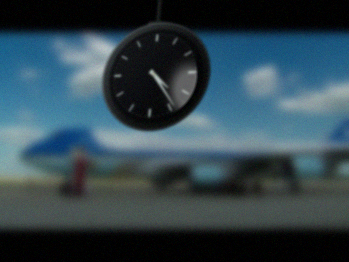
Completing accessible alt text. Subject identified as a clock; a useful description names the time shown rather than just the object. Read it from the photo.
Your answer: 4:24
